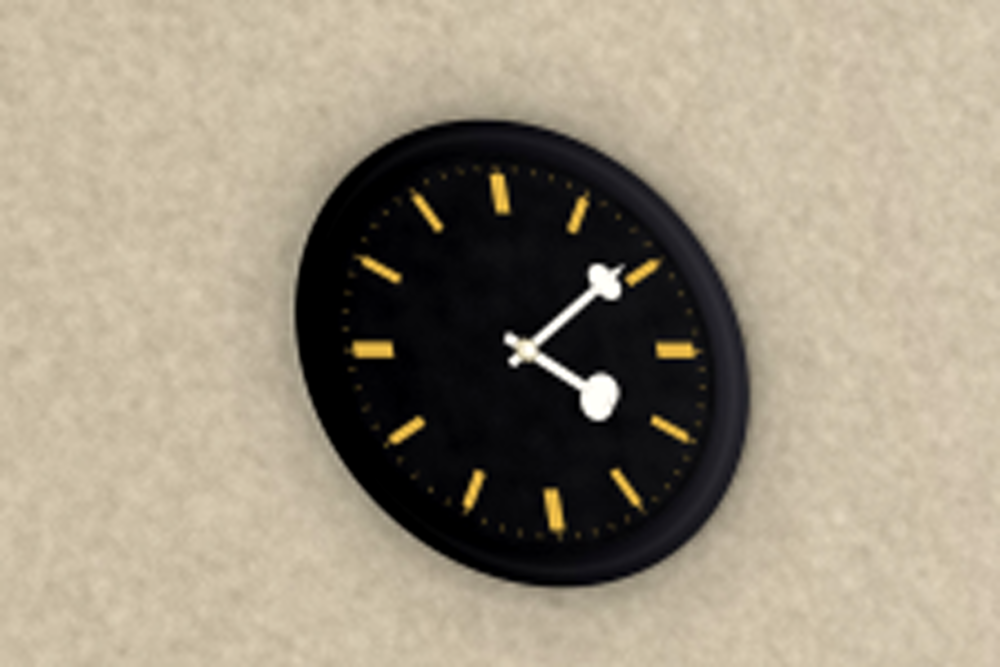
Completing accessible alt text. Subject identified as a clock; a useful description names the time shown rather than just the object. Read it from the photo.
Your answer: 4:09
